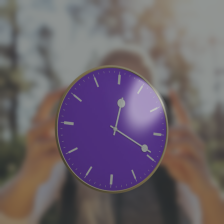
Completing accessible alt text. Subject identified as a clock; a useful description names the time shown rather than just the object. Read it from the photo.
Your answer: 12:19
